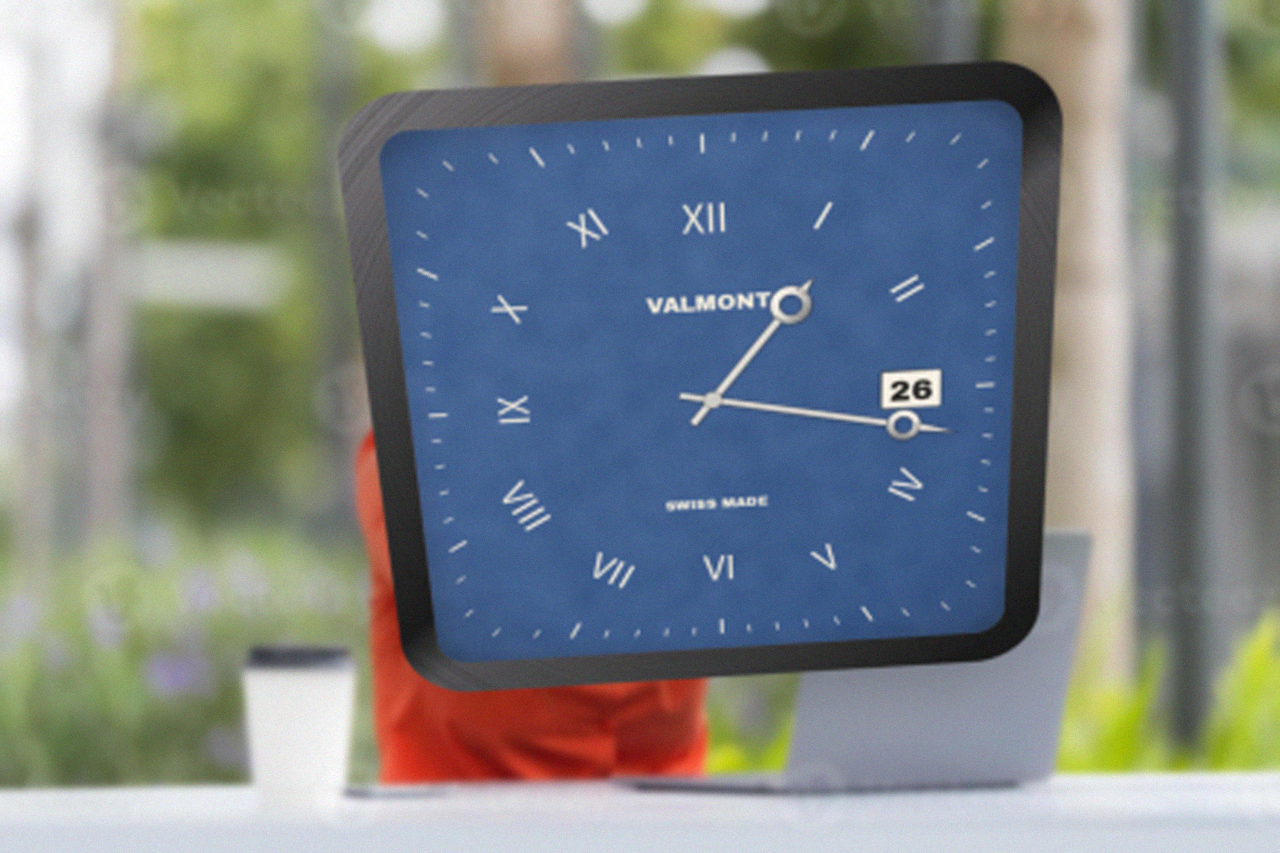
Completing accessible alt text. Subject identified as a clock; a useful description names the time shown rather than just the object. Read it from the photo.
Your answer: 1:17
